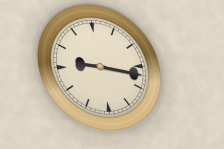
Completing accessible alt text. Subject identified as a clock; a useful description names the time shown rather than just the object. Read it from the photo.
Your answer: 9:17
